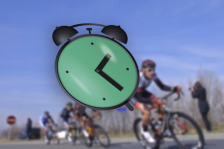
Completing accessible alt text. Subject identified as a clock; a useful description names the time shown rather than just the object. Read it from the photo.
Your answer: 1:23
